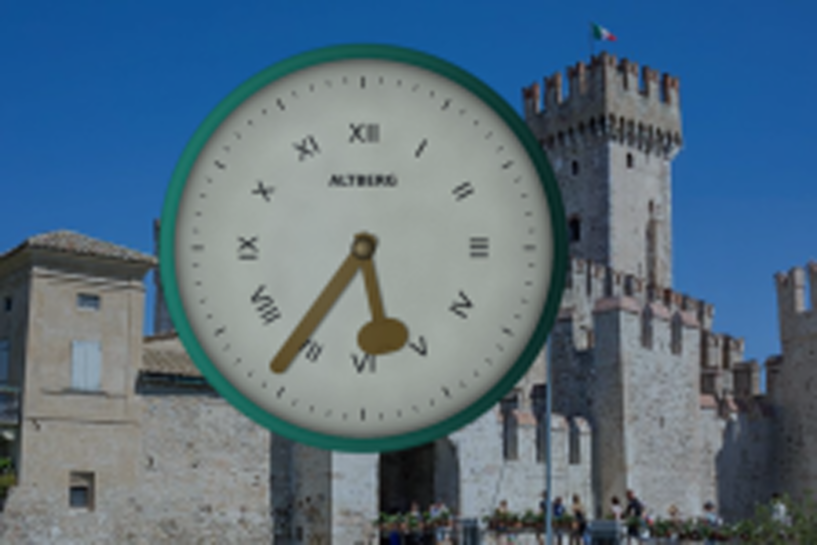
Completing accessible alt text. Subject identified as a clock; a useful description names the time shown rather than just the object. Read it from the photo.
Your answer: 5:36
